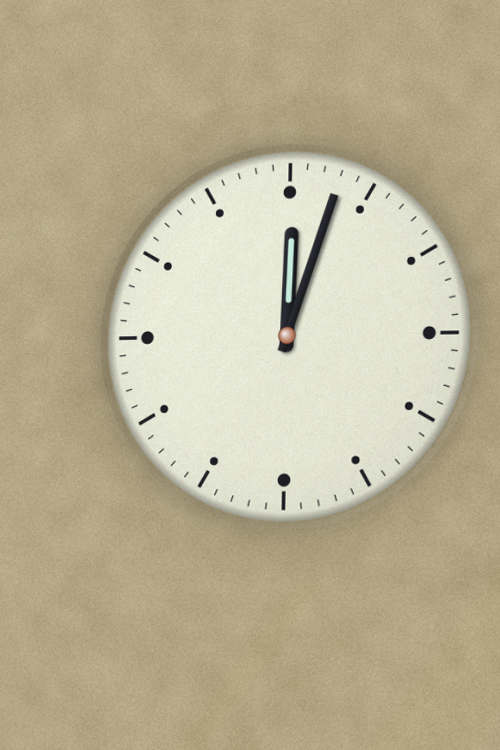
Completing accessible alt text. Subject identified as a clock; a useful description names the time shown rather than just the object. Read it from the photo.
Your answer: 12:03
